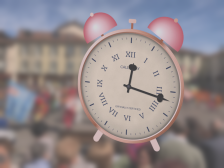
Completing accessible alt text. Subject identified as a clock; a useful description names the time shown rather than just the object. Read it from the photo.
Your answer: 12:17
